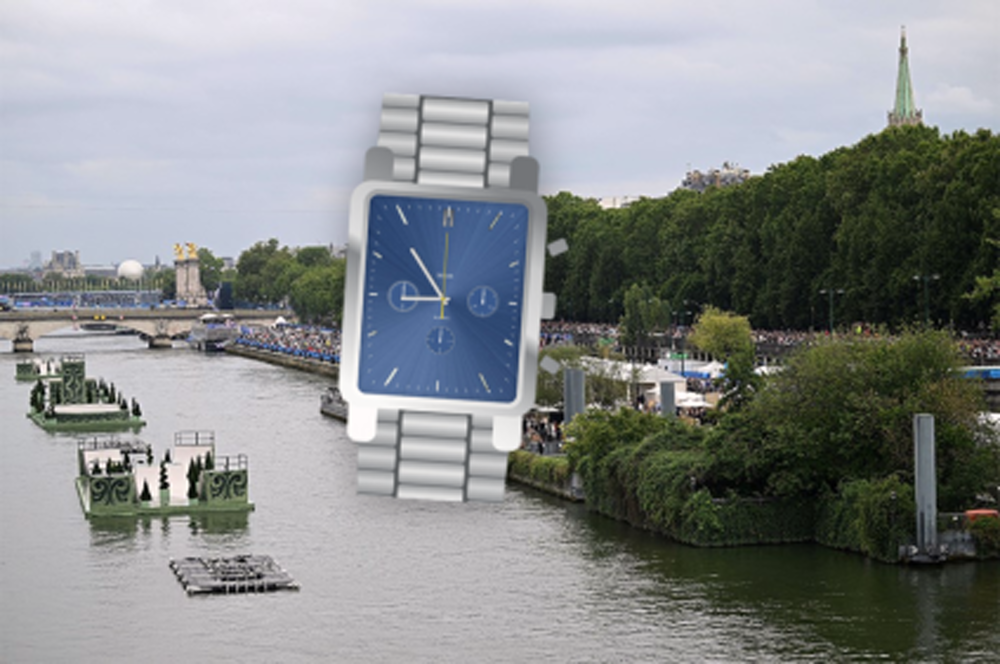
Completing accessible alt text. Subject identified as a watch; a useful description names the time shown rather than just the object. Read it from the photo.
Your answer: 8:54
